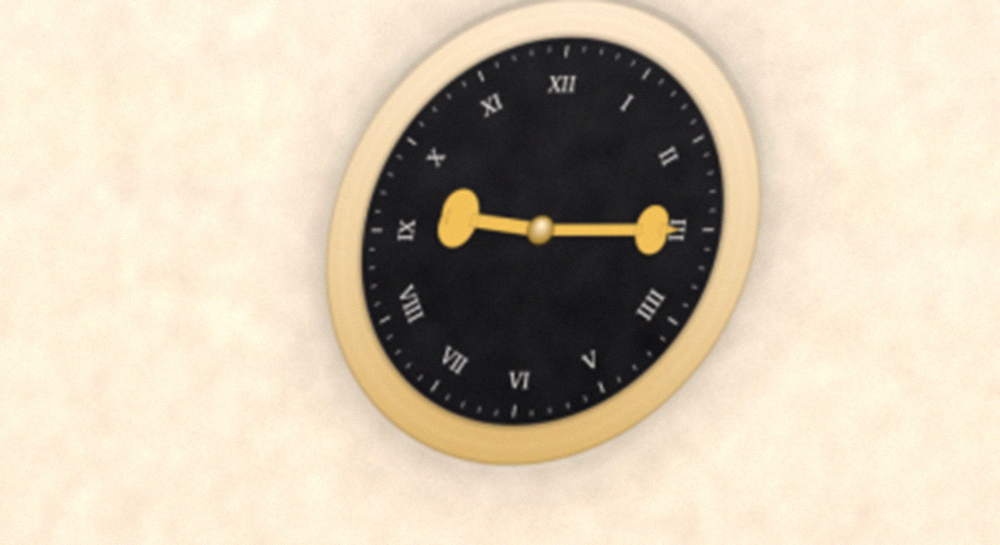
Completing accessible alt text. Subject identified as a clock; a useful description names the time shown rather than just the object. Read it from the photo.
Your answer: 9:15
